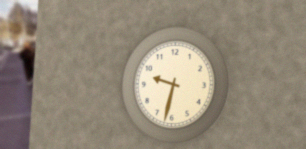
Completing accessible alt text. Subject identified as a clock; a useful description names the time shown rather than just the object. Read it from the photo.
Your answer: 9:32
